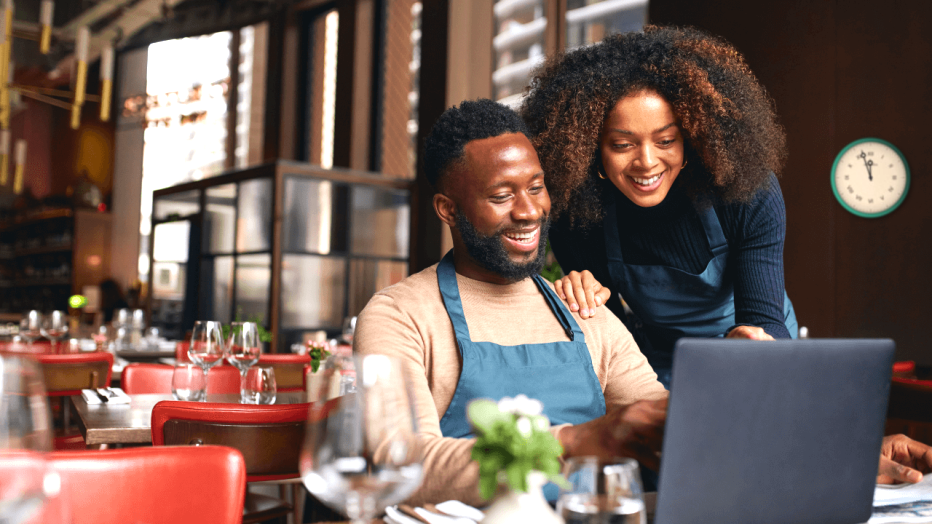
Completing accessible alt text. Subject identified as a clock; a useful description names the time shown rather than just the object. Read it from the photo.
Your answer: 11:57
